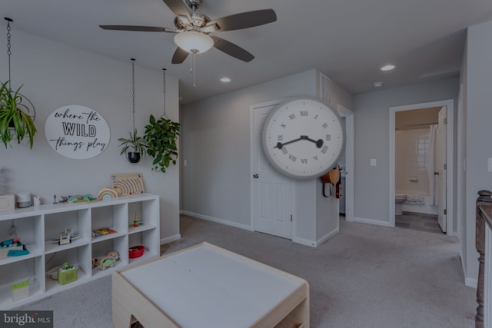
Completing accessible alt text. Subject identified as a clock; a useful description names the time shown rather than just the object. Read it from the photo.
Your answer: 3:42
